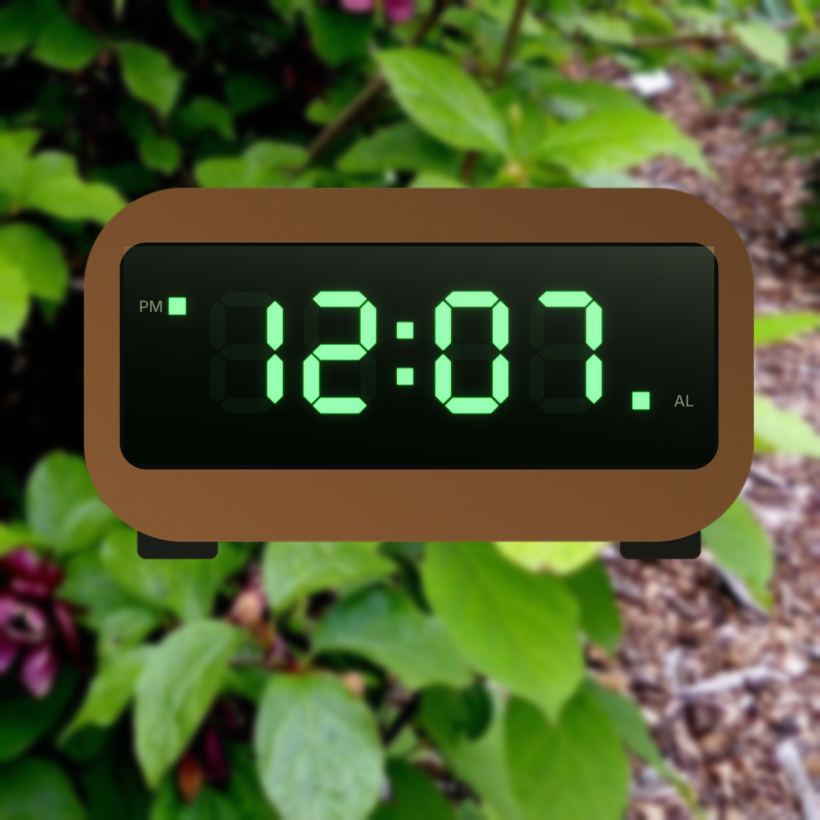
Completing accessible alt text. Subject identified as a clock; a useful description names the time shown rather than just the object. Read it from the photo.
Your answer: 12:07
